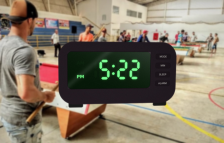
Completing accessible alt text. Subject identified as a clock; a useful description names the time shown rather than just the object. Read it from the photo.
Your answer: 5:22
